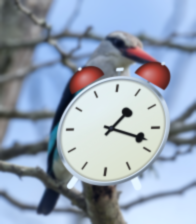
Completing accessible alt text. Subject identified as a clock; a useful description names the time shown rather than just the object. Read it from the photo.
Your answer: 1:18
